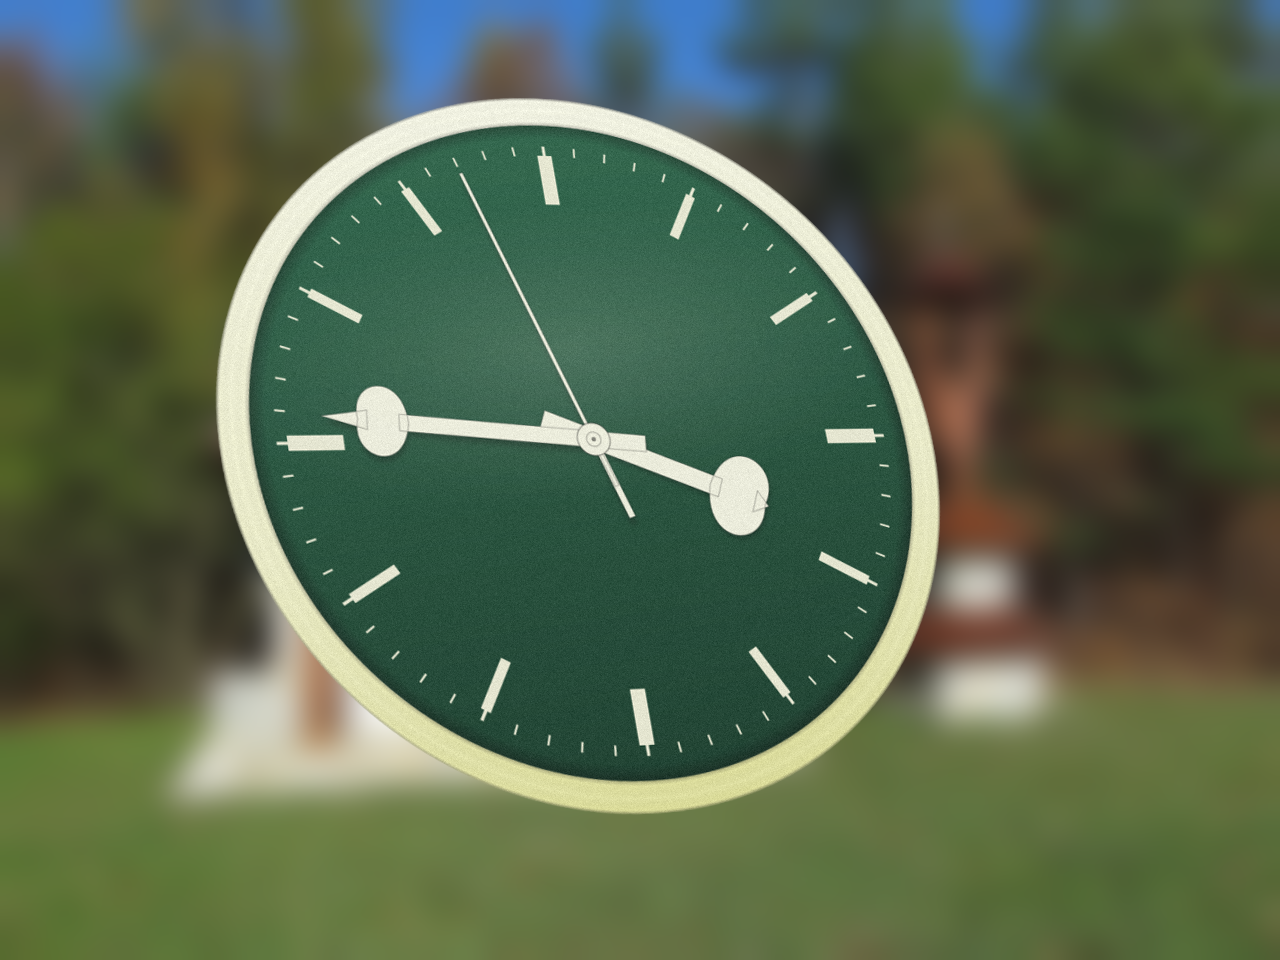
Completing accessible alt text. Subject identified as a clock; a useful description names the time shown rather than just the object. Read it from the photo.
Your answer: 3:45:57
